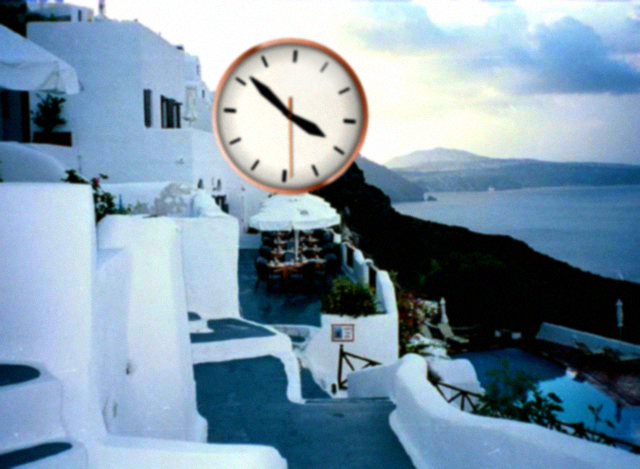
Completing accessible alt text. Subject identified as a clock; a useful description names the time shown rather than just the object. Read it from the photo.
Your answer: 3:51:29
